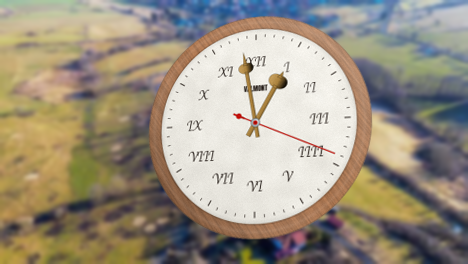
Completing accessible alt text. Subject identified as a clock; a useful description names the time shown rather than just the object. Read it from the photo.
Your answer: 12:58:19
